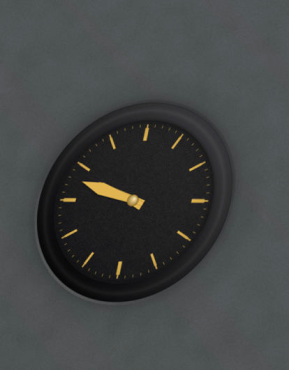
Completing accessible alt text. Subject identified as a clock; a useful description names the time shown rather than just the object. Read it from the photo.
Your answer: 9:48
